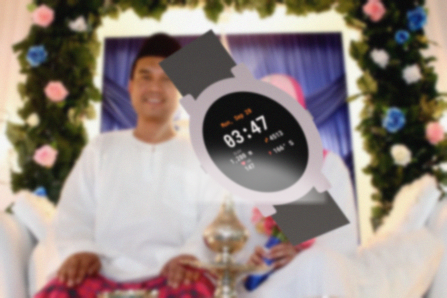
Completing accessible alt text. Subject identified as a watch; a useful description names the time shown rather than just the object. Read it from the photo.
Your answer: 3:47
